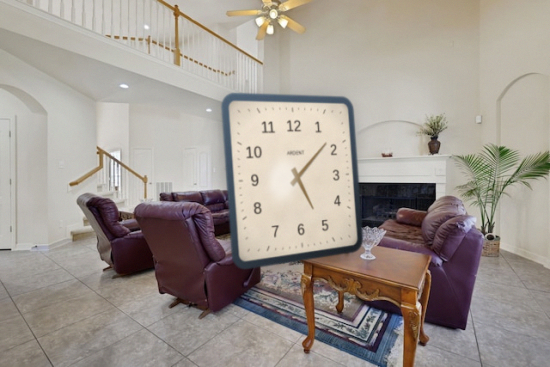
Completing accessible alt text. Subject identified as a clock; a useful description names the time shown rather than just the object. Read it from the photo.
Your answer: 5:08
